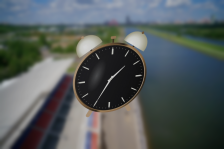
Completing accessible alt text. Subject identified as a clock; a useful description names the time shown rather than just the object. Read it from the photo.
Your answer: 1:35
